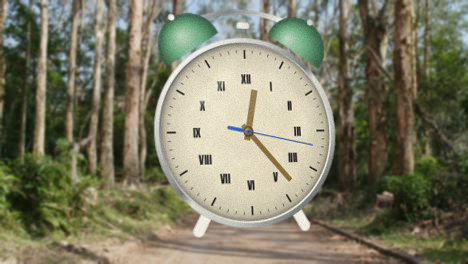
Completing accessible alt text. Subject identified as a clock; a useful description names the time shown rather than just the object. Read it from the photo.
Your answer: 12:23:17
